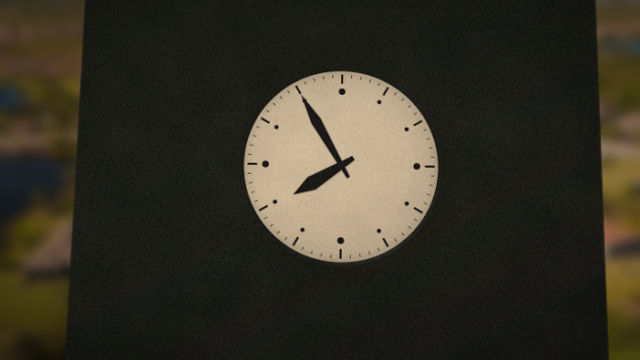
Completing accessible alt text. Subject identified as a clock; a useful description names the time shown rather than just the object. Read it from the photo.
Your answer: 7:55
